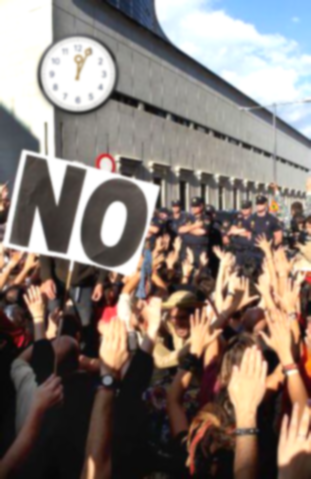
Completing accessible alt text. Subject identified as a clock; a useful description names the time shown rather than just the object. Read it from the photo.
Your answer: 12:04
